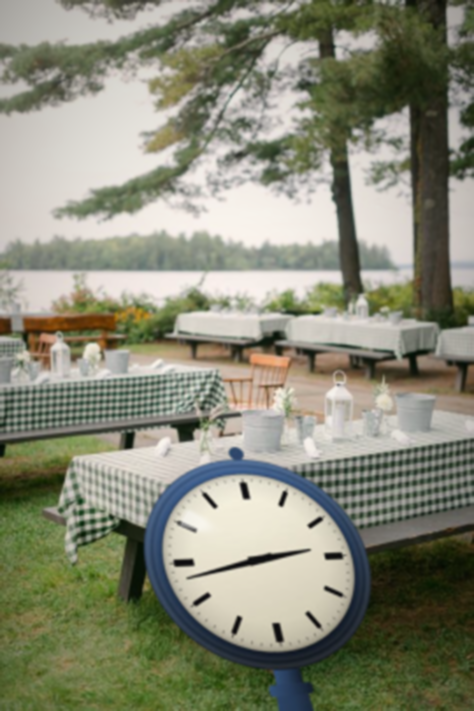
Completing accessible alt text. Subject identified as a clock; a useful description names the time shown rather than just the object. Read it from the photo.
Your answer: 2:43
